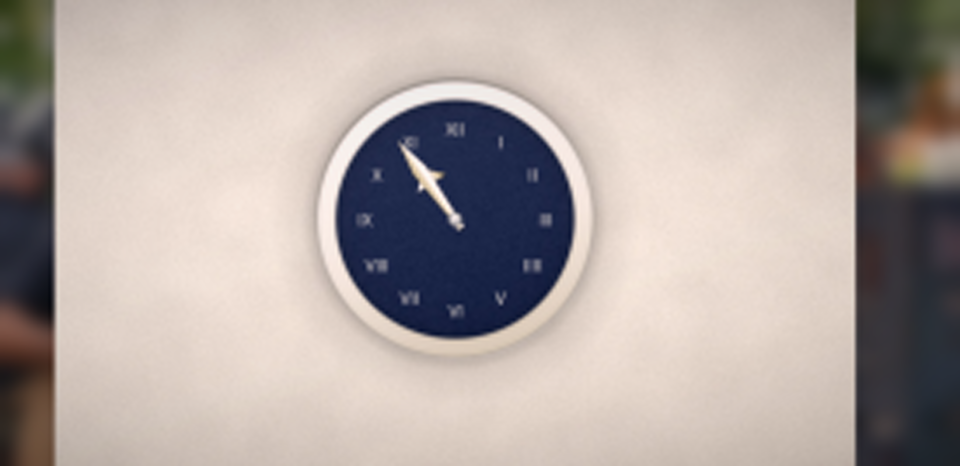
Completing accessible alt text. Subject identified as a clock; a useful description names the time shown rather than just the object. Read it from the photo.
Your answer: 10:54
